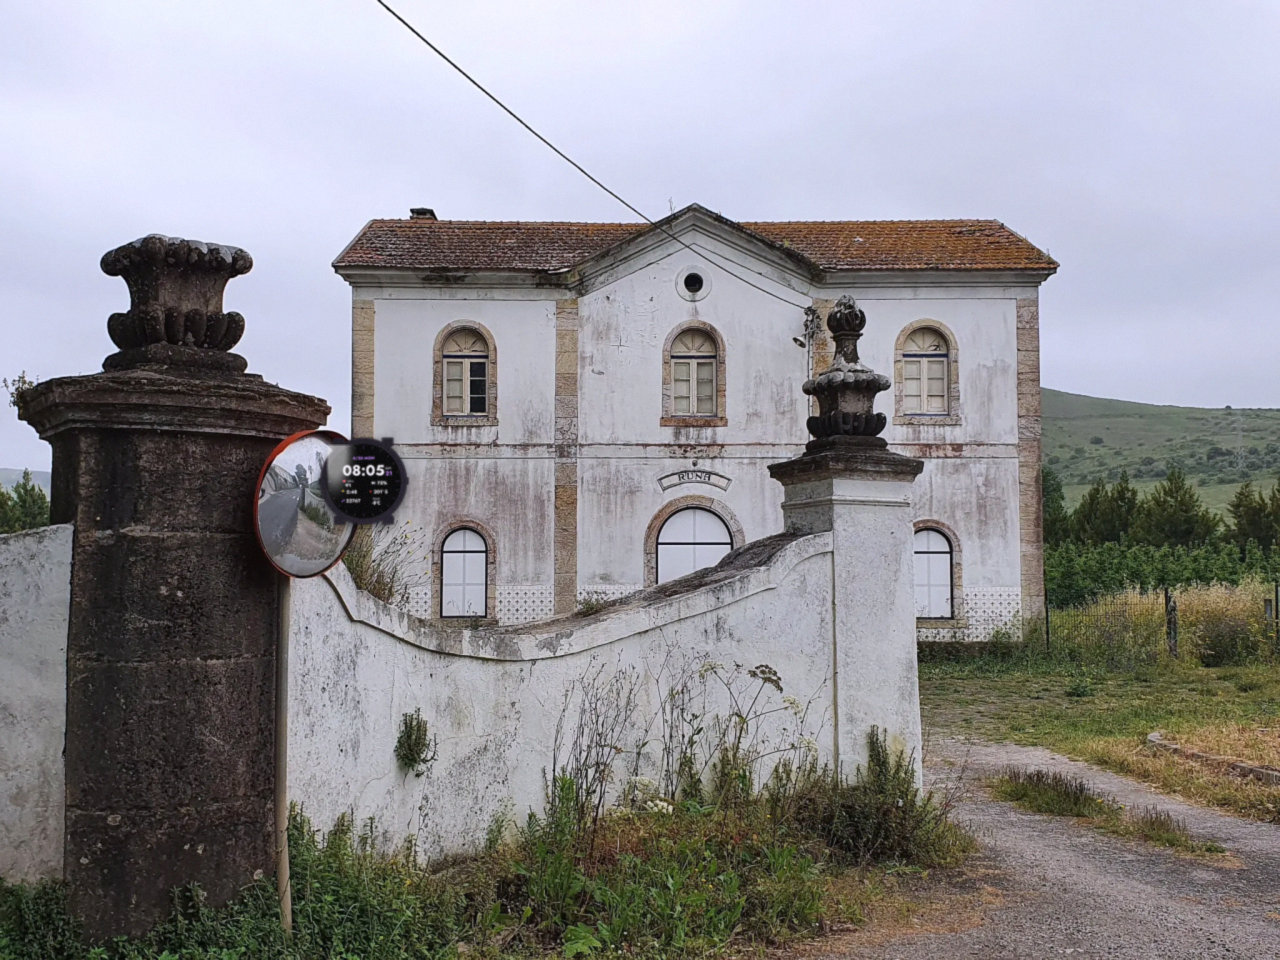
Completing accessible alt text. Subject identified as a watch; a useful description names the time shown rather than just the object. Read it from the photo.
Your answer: 8:05
